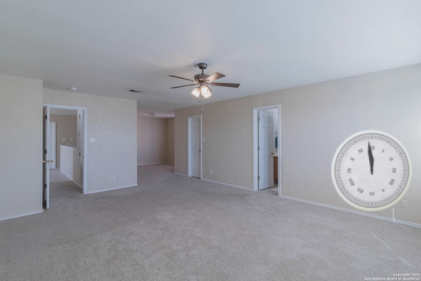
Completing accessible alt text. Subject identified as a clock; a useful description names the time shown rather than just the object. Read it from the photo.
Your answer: 11:59
